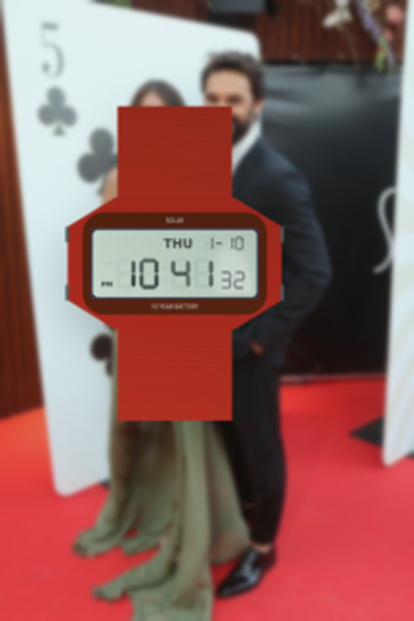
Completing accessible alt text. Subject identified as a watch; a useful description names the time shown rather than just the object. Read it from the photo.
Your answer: 10:41:32
